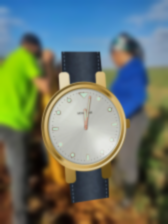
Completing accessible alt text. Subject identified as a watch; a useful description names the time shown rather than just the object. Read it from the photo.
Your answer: 12:02
